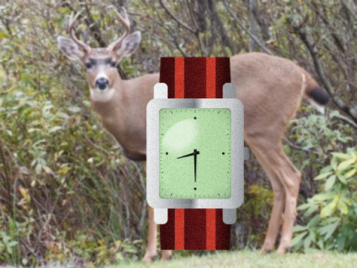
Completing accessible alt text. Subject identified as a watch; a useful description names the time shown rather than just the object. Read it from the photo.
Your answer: 8:30
